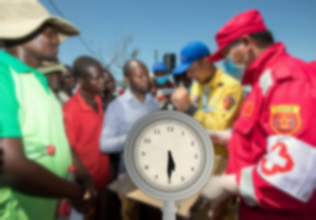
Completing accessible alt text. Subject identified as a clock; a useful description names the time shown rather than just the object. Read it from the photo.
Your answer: 5:30
